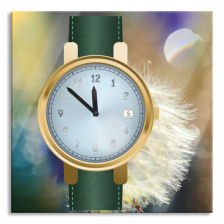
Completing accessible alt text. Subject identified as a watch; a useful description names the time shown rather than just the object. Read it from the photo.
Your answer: 11:52
